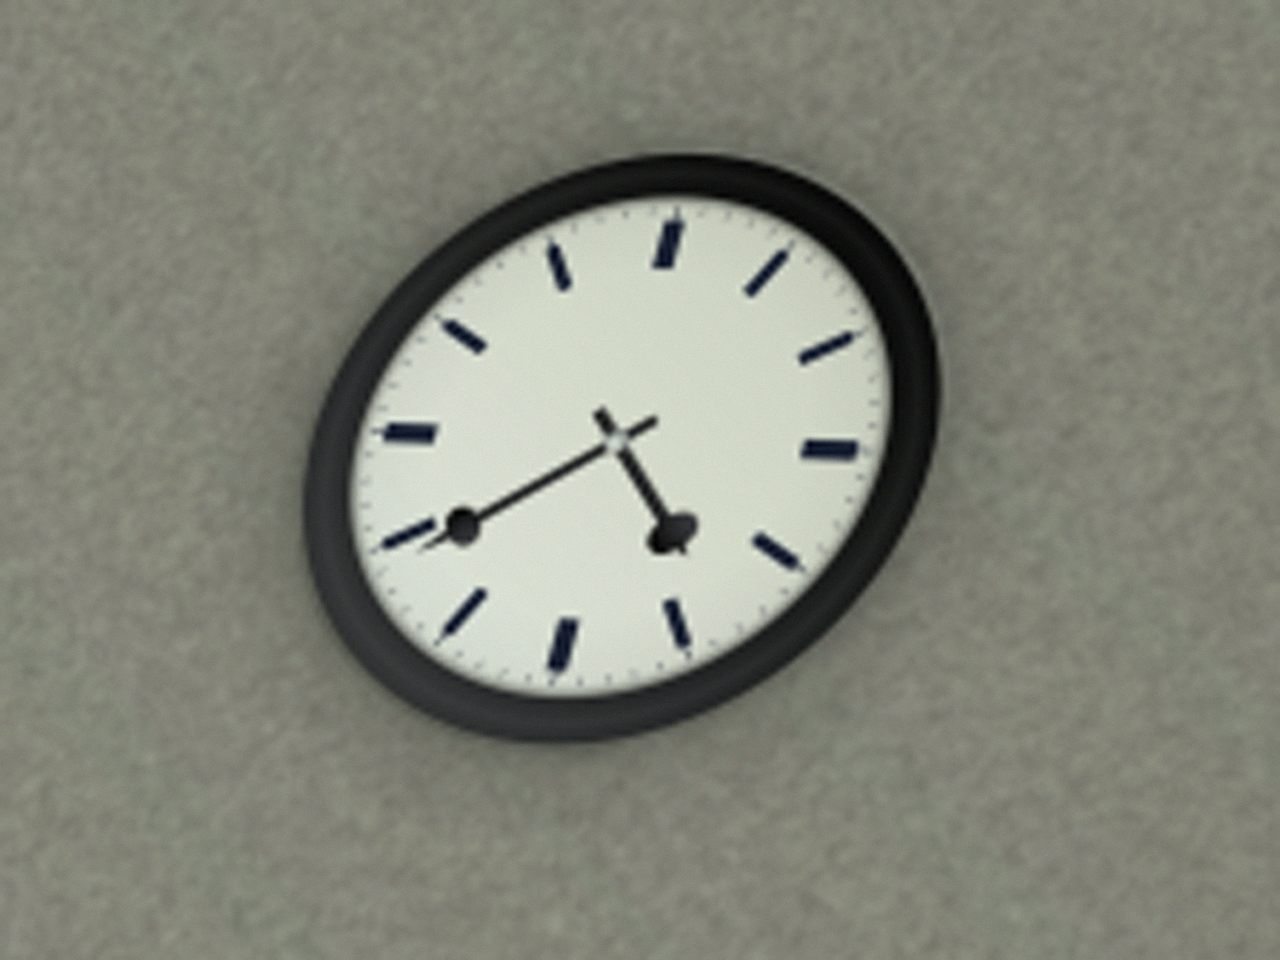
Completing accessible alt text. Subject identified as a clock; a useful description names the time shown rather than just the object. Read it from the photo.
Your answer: 4:39
